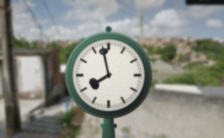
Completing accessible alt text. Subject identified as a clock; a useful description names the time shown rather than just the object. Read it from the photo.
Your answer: 7:58
